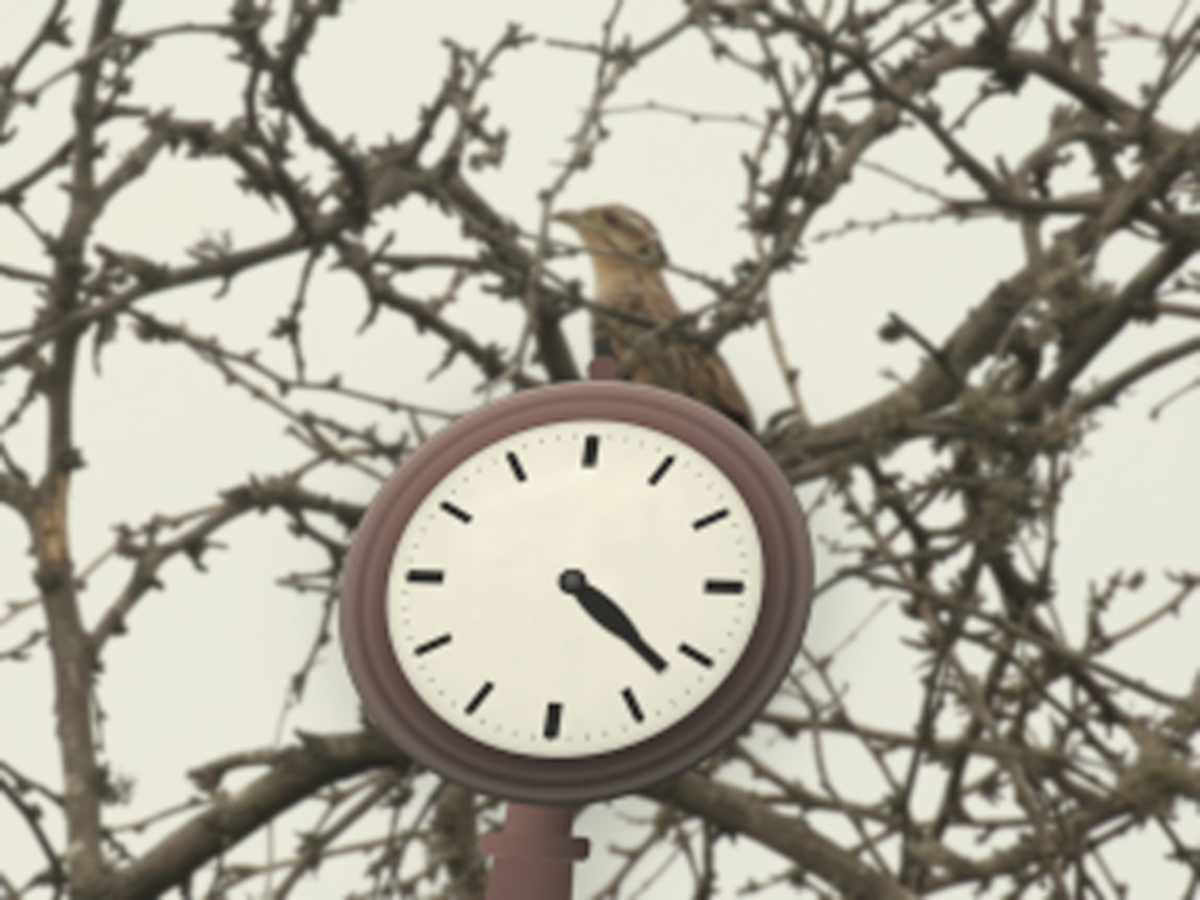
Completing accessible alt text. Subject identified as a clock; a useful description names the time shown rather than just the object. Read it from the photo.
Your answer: 4:22
